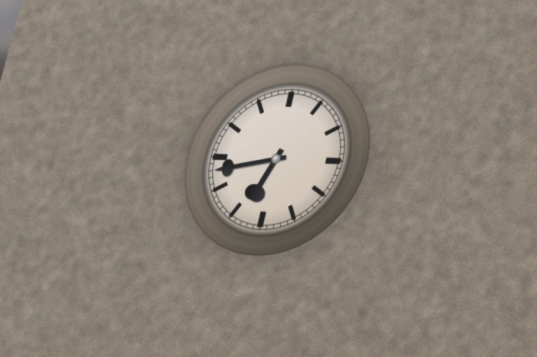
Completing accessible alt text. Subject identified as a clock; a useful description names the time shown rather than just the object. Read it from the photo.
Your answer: 6:43
